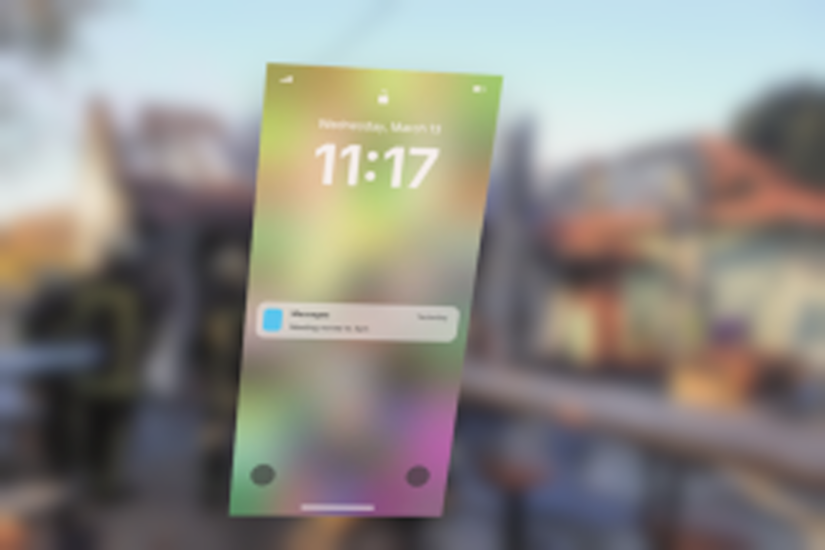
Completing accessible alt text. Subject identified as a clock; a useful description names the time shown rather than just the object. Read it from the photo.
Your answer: 11:17
